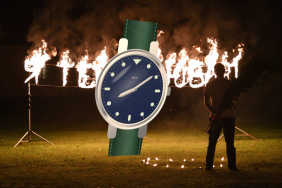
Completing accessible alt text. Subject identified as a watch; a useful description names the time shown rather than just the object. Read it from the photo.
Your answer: 8:09
